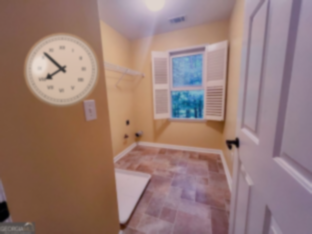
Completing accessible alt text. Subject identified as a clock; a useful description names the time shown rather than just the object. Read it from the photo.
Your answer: 7:52
